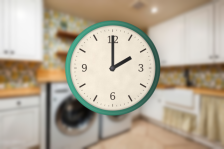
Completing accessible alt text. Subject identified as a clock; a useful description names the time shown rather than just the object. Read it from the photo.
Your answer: 2:00
